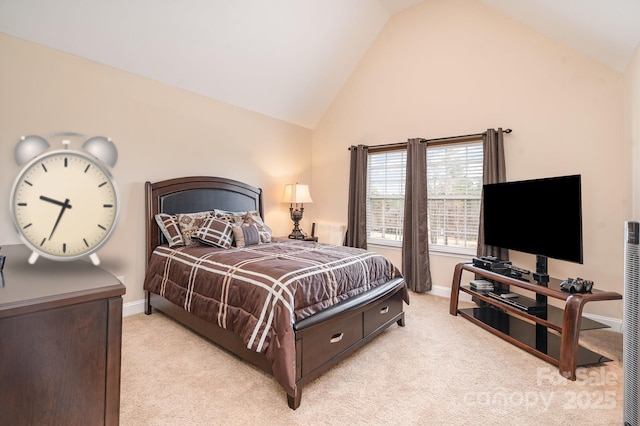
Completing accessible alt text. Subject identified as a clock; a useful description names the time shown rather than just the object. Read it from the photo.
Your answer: 9:34
